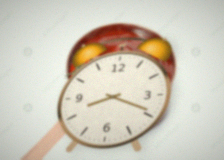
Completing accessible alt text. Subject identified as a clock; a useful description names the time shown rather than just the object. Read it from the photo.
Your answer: 8:19
